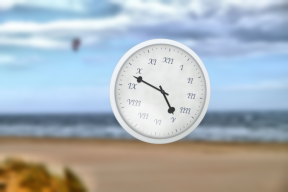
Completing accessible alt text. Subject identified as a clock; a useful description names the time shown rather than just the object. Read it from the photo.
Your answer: 4:48
